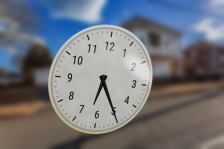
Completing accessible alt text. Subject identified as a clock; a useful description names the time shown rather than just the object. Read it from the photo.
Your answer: 6:25
